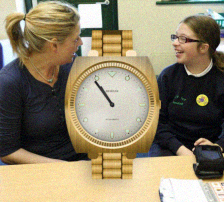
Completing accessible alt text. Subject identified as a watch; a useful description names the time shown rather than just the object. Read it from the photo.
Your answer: 10:54
